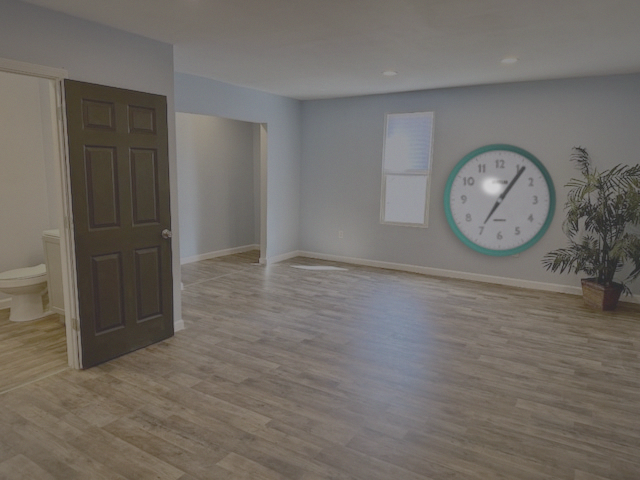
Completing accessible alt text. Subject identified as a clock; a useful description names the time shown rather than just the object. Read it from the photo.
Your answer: 7:06
